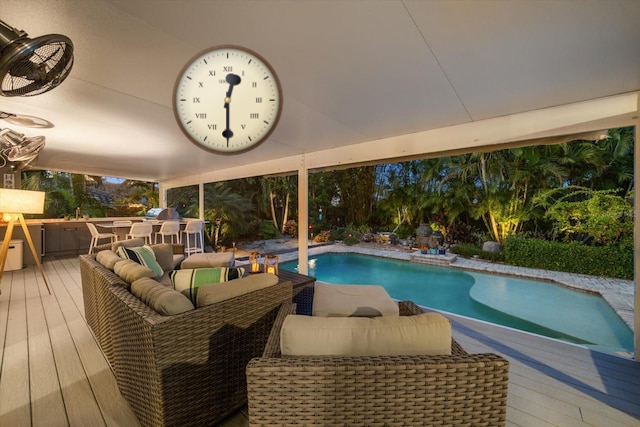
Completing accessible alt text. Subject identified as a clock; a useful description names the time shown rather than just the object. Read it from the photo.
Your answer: 12:30
